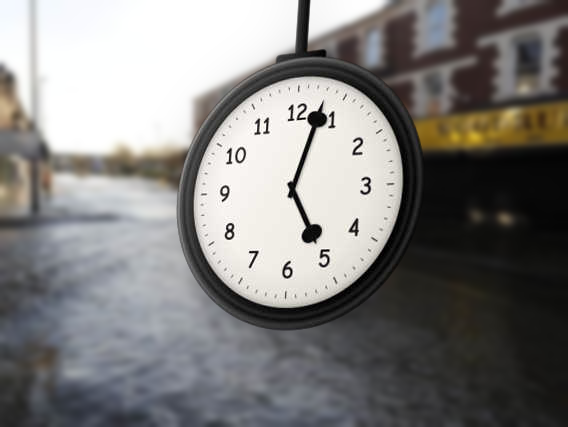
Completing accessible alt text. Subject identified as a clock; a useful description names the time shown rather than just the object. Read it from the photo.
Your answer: 5:03
